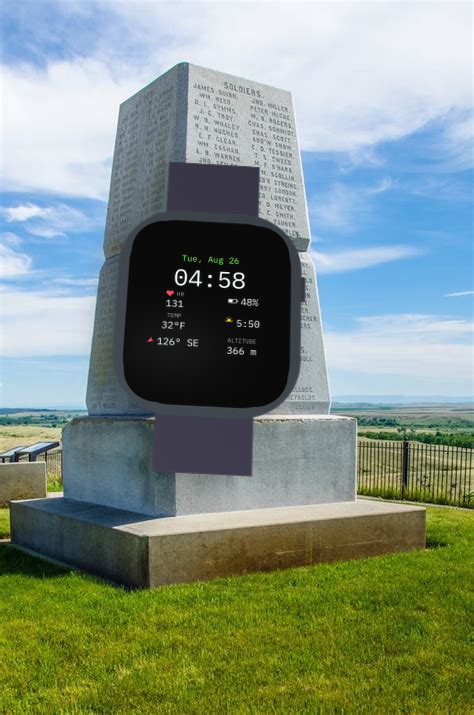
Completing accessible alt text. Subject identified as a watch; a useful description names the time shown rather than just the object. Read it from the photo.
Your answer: 4:58
